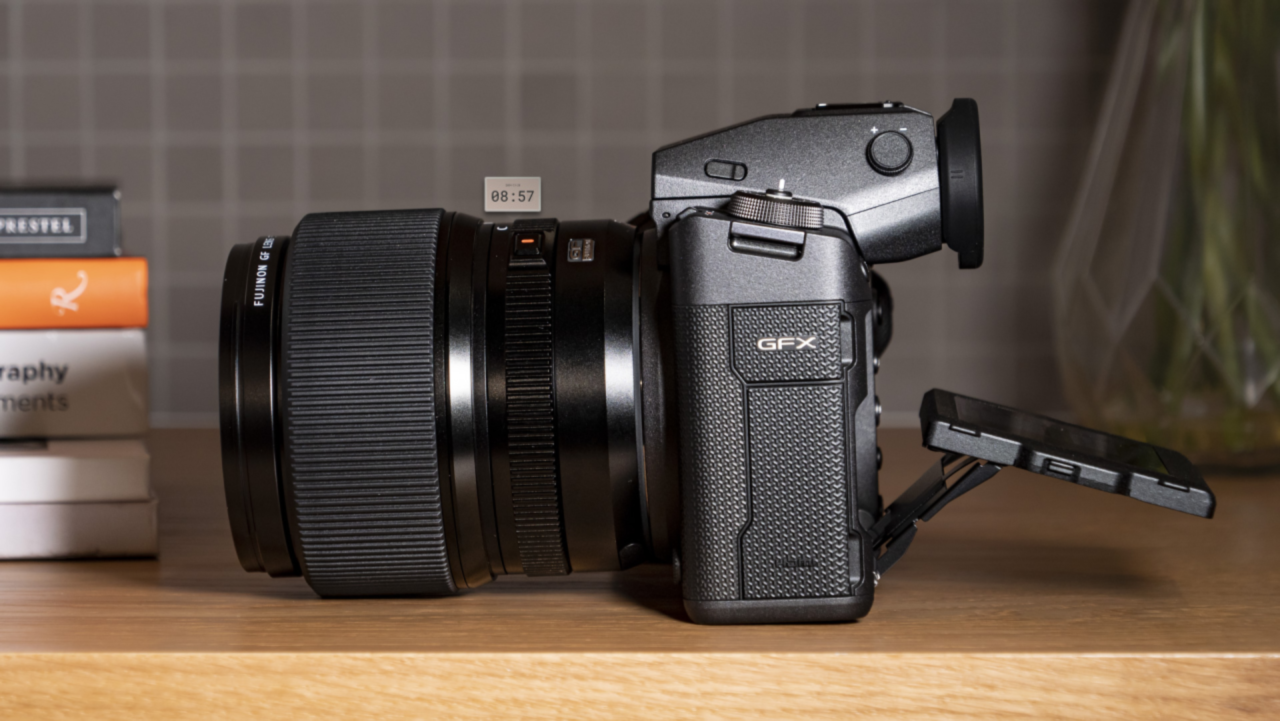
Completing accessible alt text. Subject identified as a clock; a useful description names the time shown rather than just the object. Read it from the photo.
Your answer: 8:57
